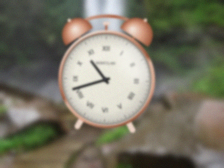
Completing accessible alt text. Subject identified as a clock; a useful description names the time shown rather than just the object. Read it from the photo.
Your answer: 10:42
